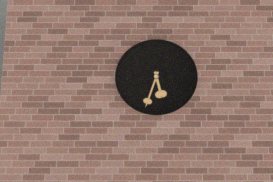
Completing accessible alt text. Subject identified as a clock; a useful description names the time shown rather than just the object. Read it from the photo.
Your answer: 5:33
